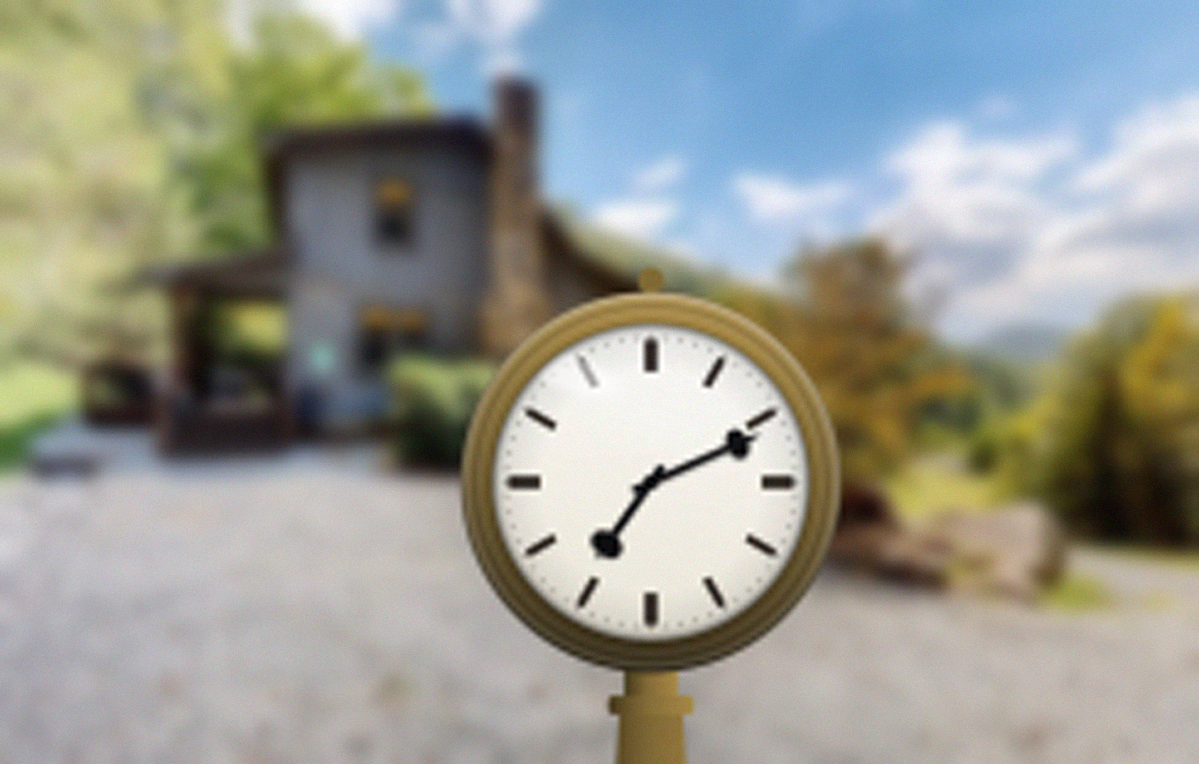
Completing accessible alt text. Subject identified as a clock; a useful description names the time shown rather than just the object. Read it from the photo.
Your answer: 7:11
